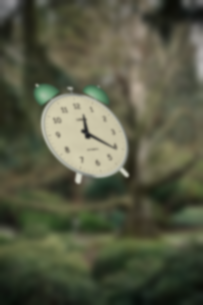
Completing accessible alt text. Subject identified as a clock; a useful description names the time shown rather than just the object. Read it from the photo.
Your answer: 12:21
